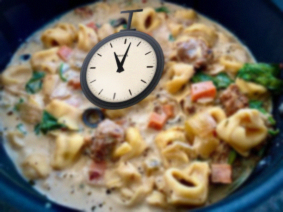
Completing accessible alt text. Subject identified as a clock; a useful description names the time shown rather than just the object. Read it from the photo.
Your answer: 11:02
